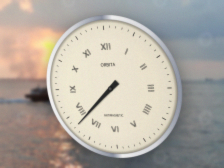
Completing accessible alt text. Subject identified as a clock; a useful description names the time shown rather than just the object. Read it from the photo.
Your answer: 7:38
